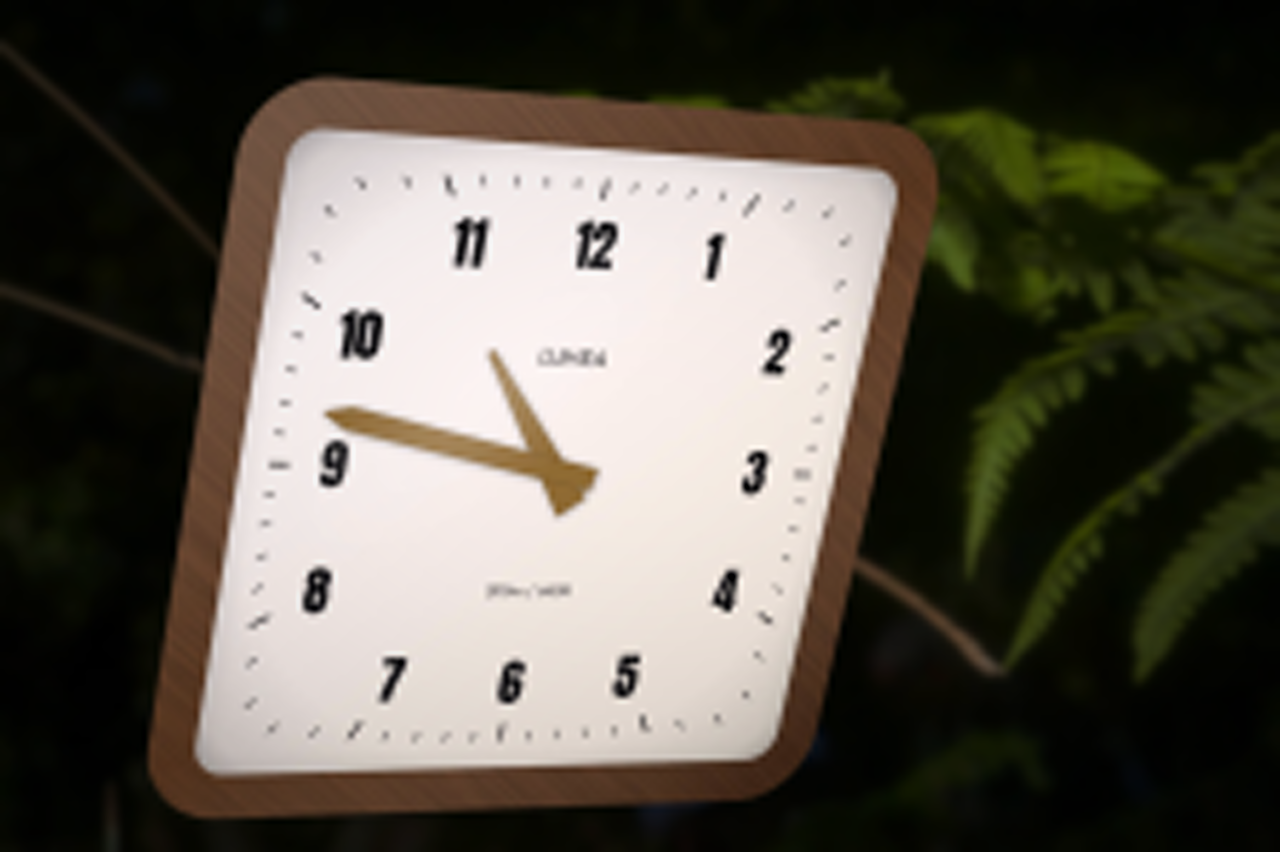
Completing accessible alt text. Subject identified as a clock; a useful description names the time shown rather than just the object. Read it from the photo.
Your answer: 10:47
